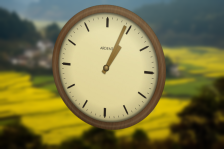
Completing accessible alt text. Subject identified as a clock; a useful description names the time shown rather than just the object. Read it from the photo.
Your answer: 1:04
